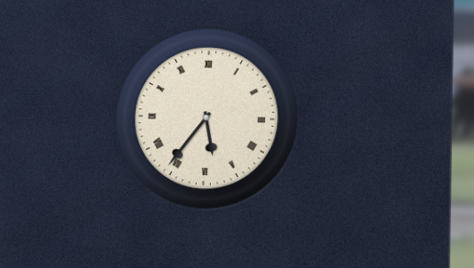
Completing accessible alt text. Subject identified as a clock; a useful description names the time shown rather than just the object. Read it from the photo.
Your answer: 5:36
